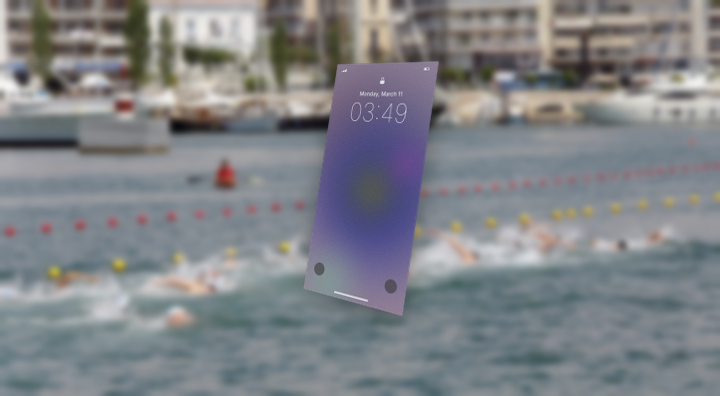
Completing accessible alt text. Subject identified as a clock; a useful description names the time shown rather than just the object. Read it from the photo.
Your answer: 3:49
